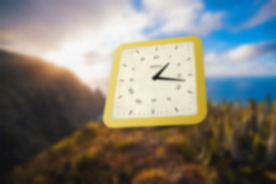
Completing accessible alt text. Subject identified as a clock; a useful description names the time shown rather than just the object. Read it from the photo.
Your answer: 1:17
